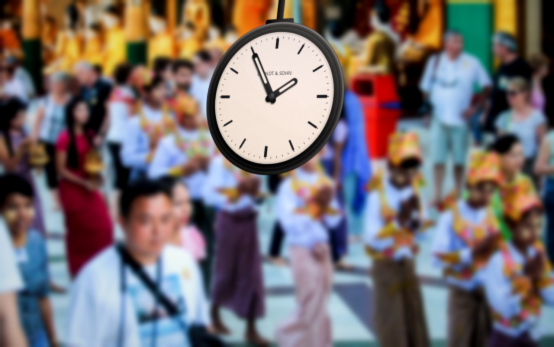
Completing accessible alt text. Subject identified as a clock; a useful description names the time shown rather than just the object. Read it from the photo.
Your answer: 1:55
